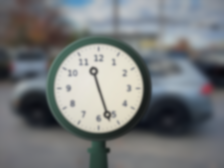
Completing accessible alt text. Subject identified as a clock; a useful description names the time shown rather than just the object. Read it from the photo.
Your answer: 11:27
